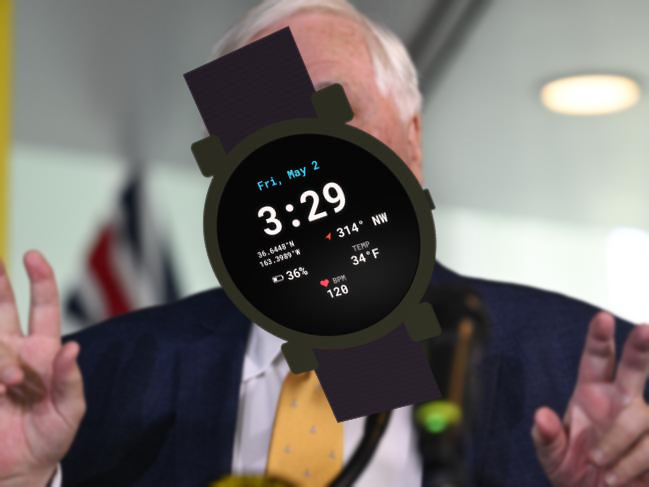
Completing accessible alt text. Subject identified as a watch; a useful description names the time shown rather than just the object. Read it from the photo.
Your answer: 3:29
